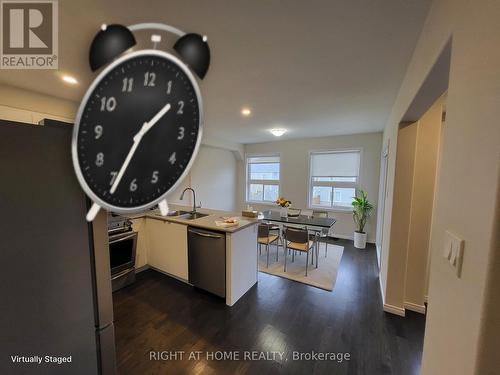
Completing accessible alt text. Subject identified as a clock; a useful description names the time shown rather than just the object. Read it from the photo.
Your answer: 1:34
